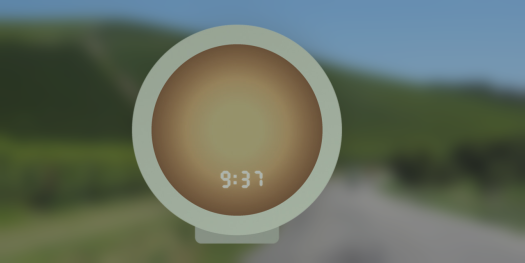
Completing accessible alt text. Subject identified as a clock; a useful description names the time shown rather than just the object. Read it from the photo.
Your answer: 9:37
